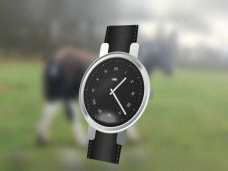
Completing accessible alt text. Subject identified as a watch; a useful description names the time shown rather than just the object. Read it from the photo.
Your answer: 1:23
